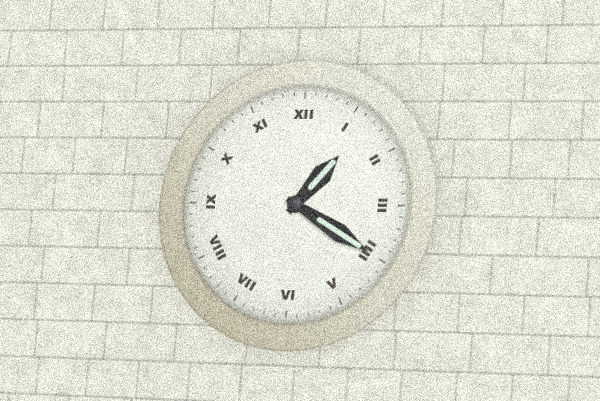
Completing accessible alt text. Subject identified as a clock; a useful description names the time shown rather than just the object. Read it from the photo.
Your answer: 1:20
